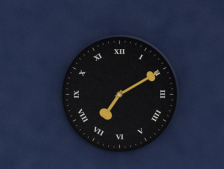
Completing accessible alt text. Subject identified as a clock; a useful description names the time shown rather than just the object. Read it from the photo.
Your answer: 7:10
